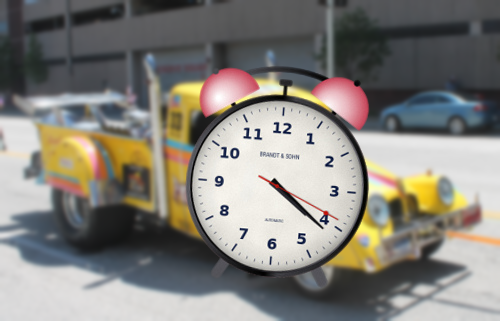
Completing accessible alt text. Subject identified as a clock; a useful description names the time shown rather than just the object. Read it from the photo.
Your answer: 4:21:19
